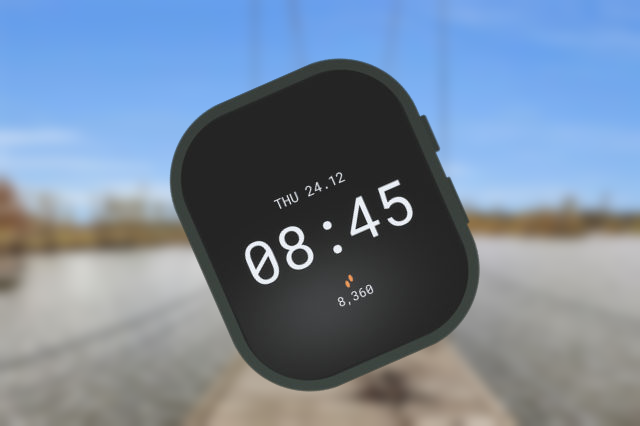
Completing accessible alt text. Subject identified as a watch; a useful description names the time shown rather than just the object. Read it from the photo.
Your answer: 8:45
